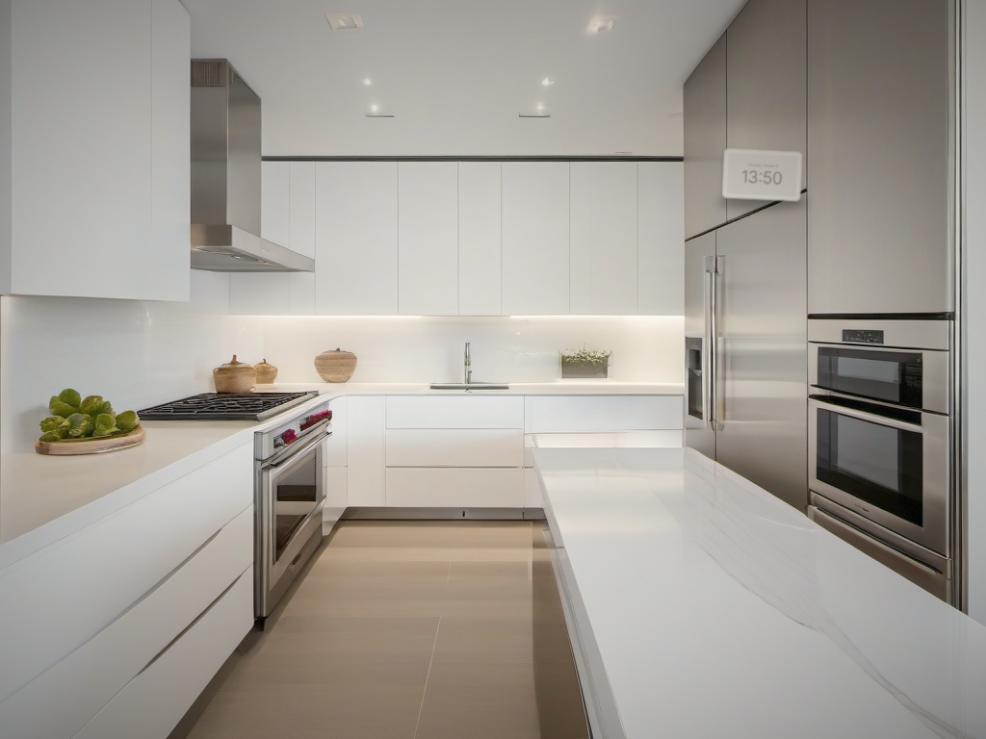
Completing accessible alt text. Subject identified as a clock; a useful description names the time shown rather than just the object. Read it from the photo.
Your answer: 13:50
